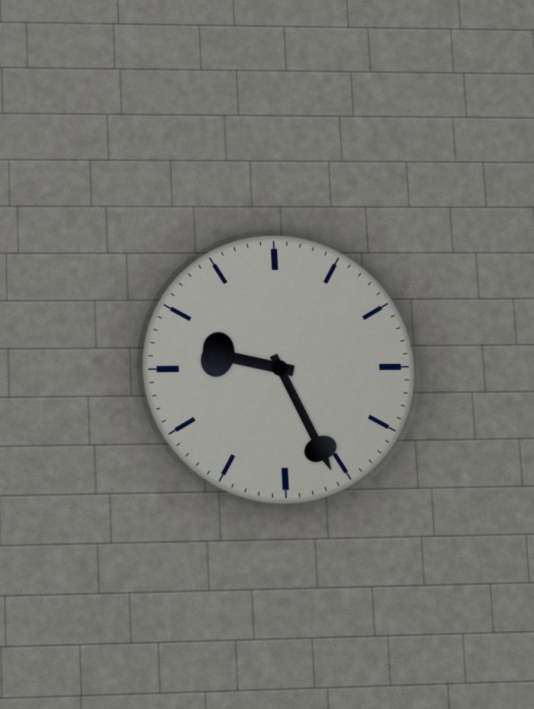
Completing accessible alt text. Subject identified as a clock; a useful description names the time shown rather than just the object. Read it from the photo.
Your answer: 9:26
